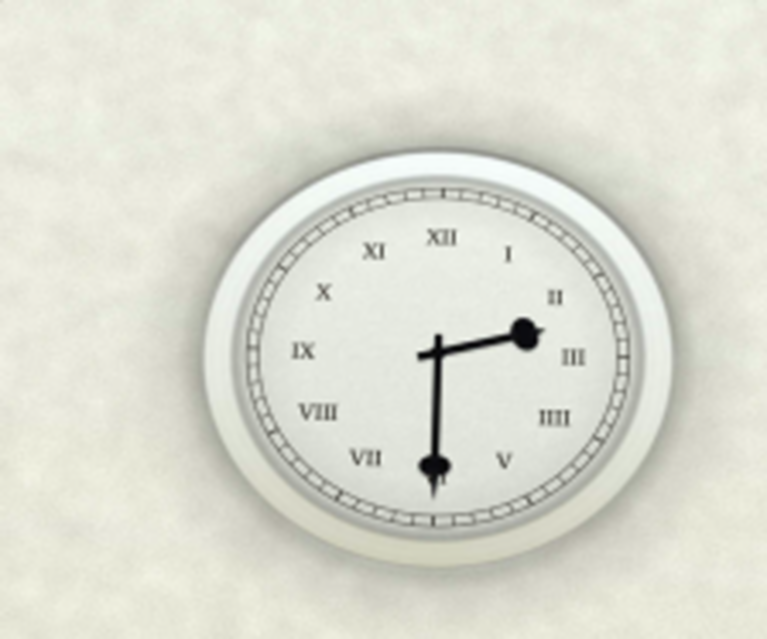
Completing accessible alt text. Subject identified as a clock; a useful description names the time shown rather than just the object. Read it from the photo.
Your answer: 2:30
